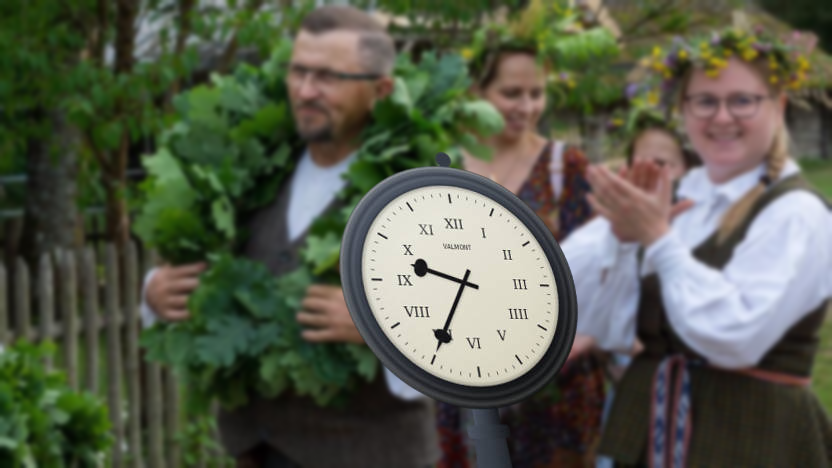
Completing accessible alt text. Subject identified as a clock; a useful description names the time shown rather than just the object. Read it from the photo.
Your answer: 9:35
